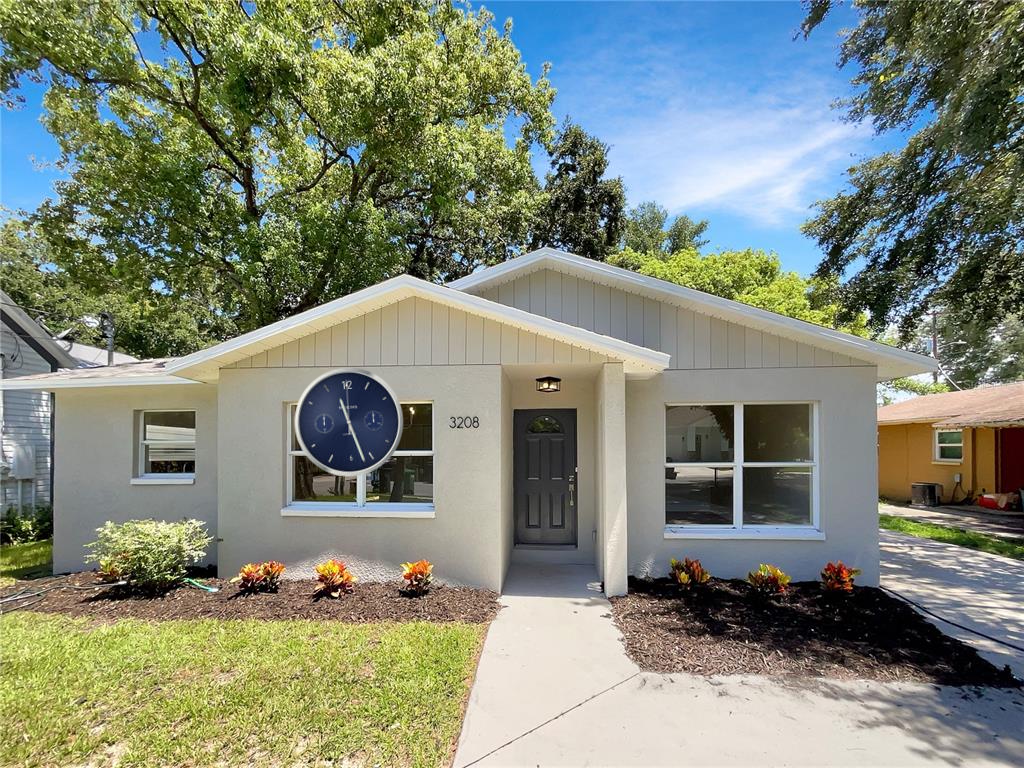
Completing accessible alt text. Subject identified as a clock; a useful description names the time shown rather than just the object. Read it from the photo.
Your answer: 11:27
